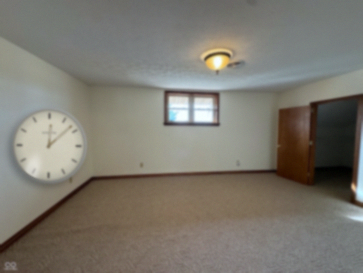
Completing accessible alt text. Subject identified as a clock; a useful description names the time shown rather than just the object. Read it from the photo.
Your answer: 12:08
